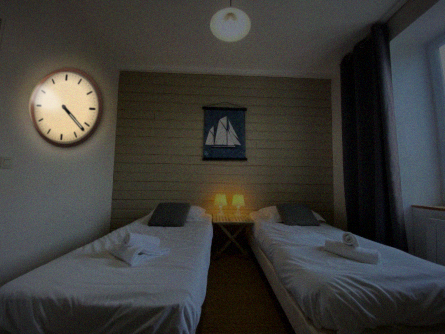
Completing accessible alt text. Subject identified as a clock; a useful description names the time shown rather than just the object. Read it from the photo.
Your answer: 4:22
